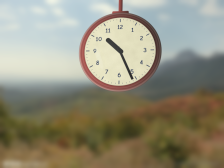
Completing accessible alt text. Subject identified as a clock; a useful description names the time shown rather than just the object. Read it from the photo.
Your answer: 10:26
